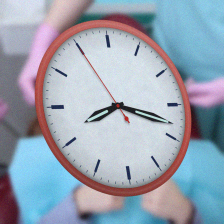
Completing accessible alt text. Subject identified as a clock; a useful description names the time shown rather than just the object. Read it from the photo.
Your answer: 8:17:55
